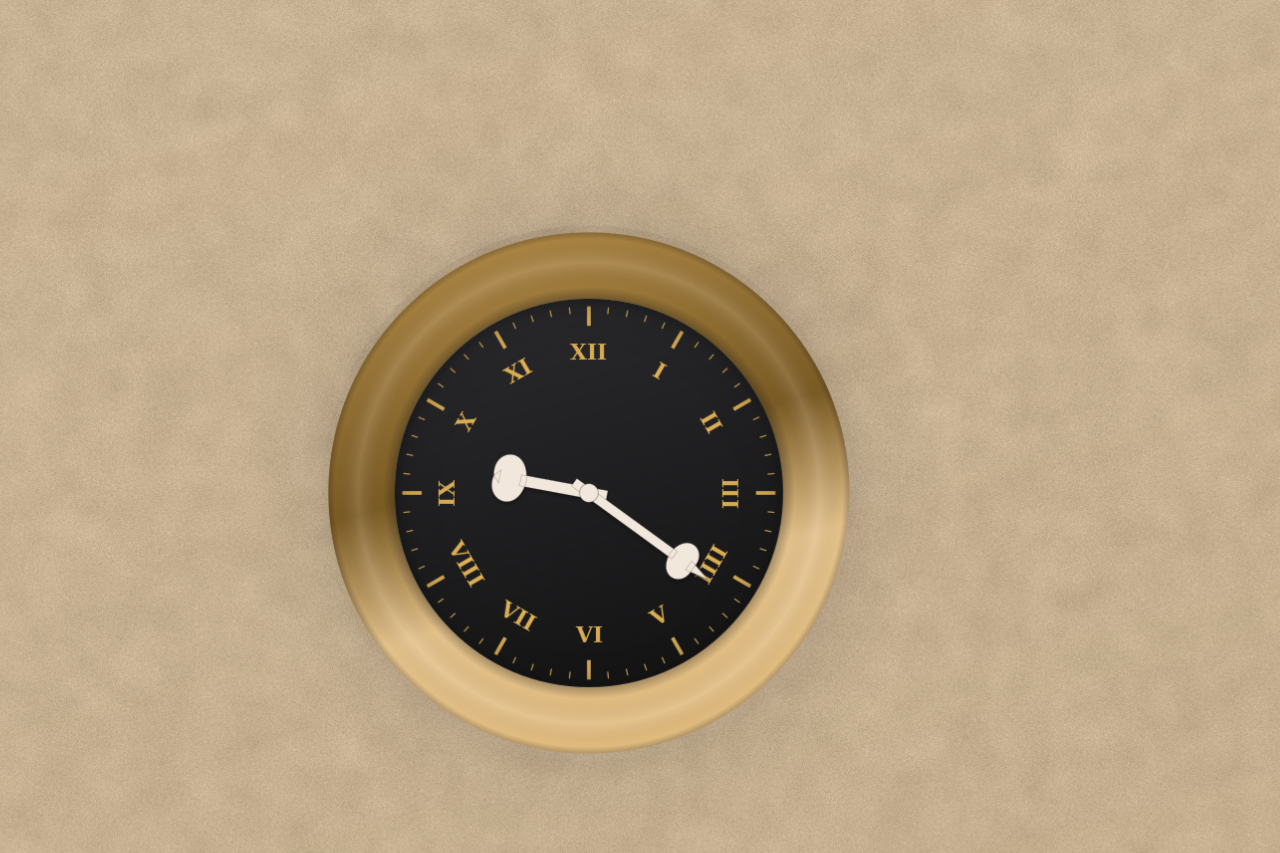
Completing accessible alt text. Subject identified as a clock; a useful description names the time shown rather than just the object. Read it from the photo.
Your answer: 9:21
